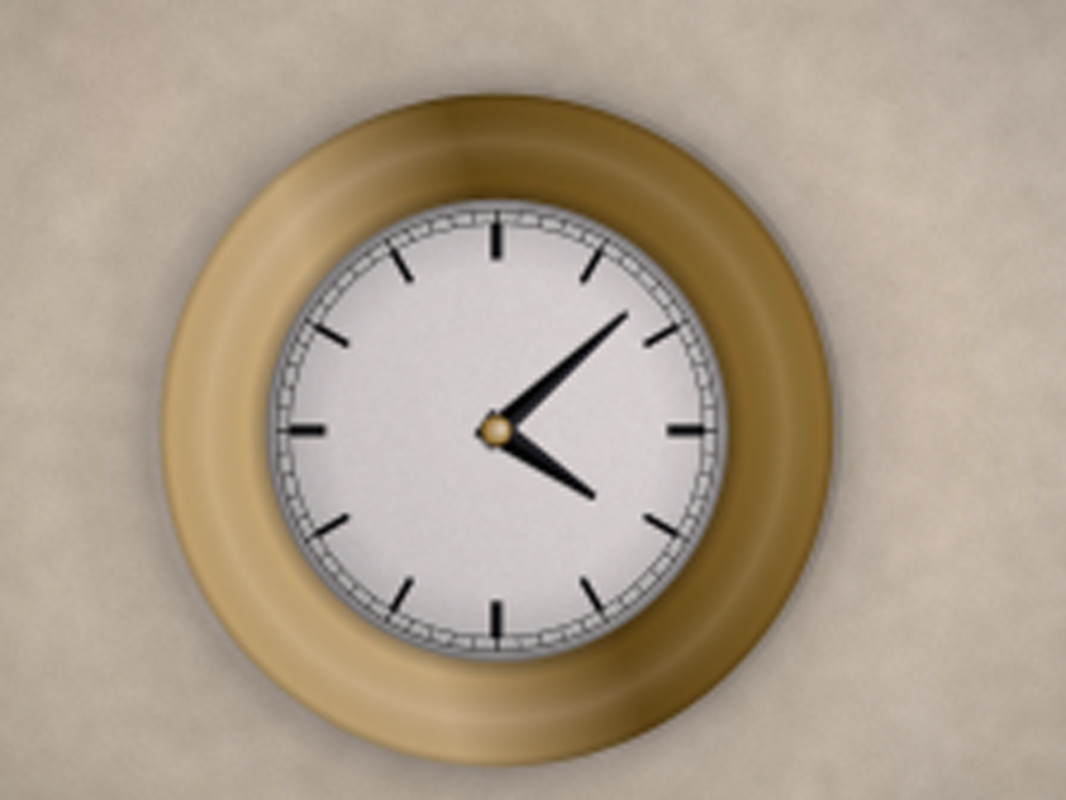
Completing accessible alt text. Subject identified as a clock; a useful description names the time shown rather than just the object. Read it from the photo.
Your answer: 4:08
